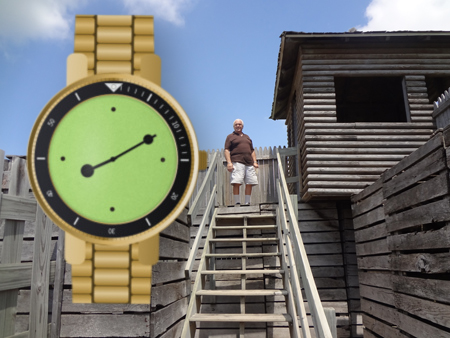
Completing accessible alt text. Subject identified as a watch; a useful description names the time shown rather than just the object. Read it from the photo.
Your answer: 8:10
